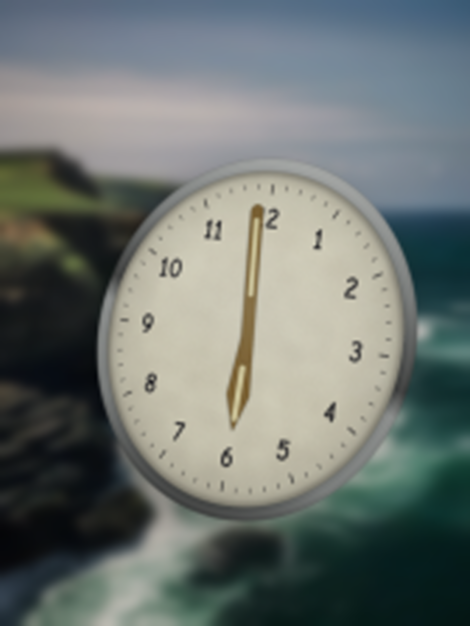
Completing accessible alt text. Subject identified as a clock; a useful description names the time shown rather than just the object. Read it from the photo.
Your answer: 5:59
